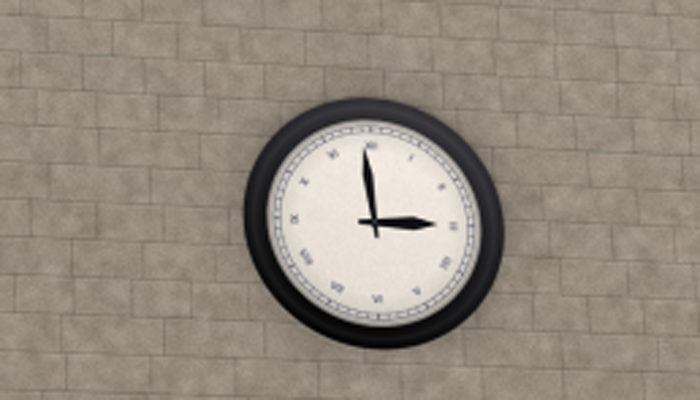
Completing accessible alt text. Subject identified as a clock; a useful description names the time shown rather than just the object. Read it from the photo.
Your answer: 2:59
